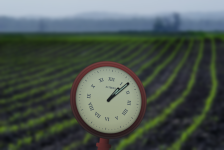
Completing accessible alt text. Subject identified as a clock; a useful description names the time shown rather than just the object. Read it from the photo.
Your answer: 1:07
